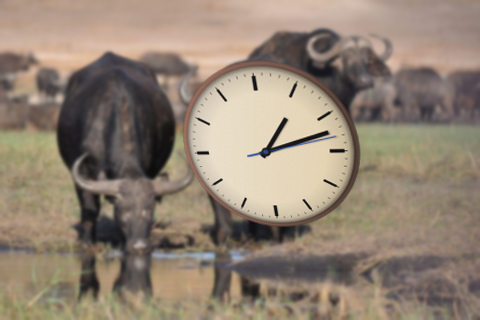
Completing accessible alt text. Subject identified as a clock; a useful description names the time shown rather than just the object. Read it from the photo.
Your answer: 1:12:13
